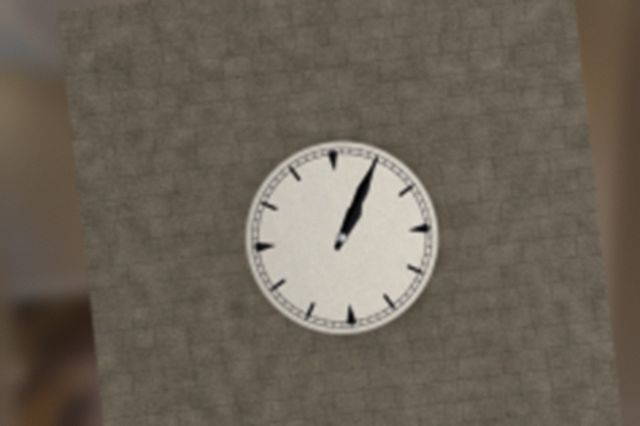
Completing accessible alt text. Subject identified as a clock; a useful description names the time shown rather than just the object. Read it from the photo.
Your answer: 1:05
